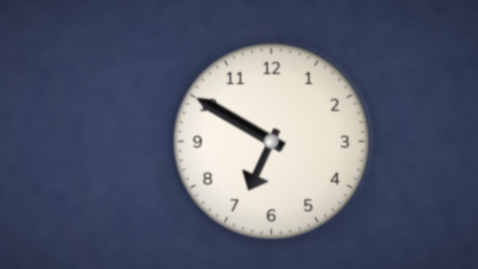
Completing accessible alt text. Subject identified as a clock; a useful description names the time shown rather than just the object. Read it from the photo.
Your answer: 6:50
